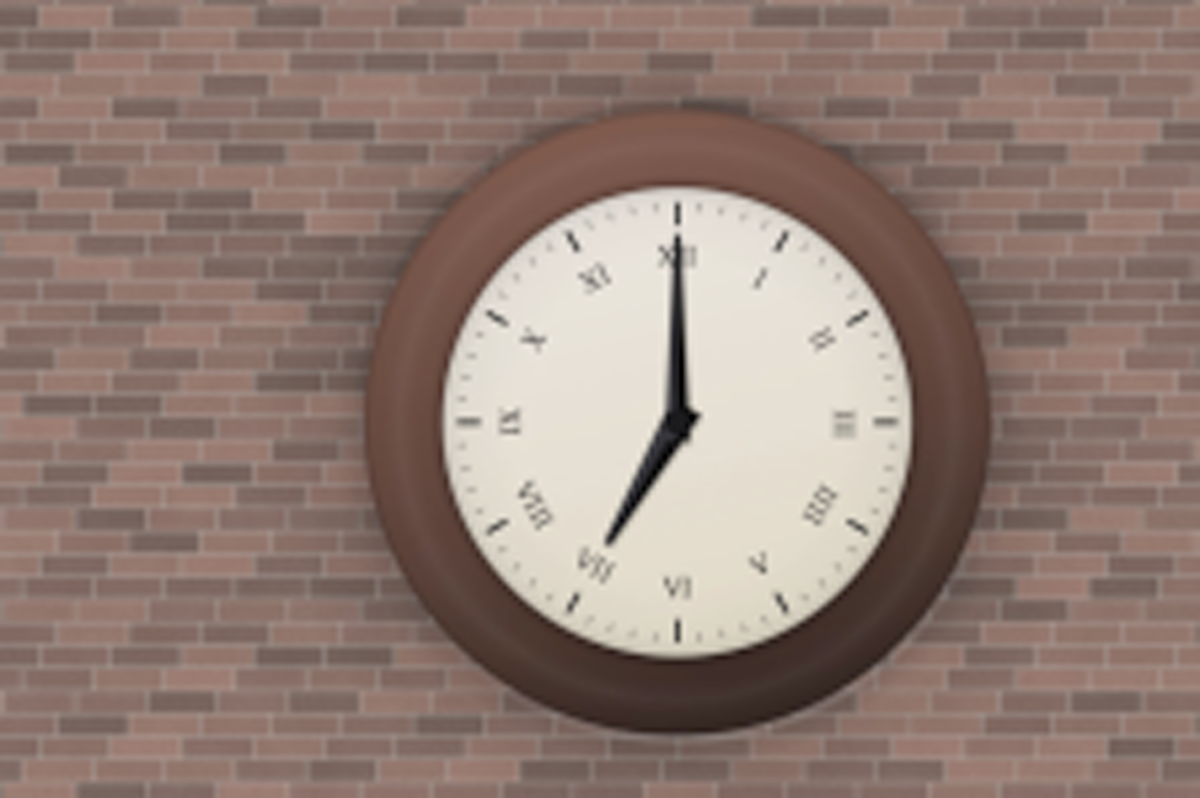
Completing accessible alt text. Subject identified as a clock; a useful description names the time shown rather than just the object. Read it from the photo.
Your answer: 7:00
